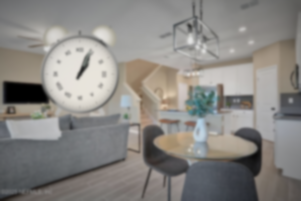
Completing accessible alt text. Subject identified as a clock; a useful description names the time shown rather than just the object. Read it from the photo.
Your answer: 1:04
